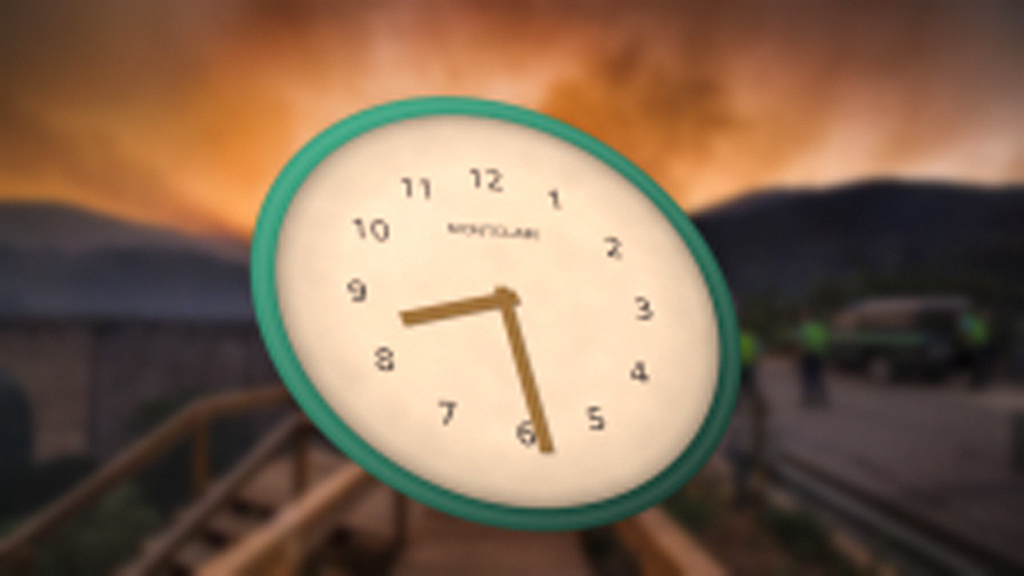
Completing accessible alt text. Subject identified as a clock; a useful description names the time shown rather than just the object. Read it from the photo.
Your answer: 8:29
